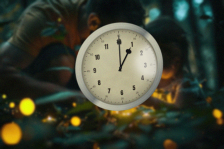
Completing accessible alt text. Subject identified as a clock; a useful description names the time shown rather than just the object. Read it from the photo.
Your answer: 1:00
